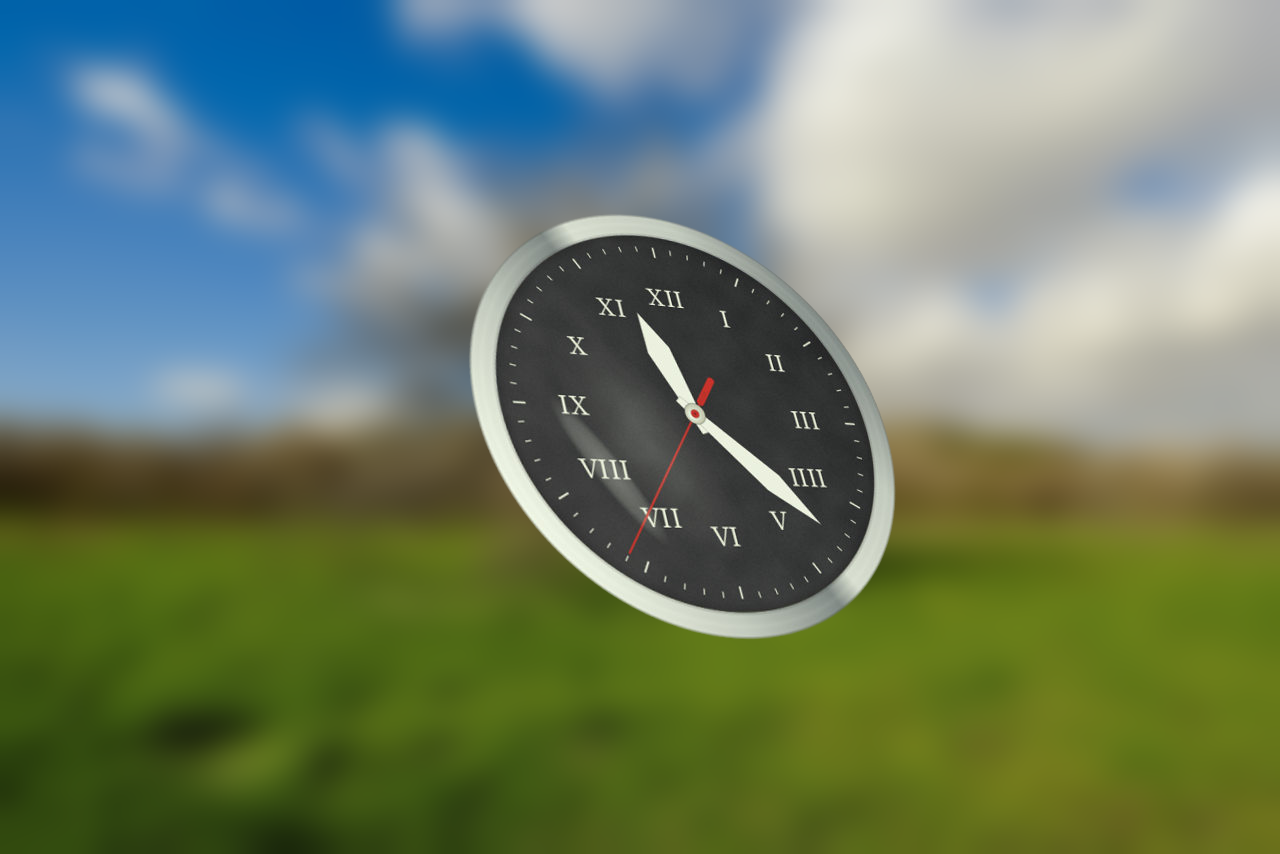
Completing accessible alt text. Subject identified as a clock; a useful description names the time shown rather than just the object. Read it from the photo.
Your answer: 11:22:36
